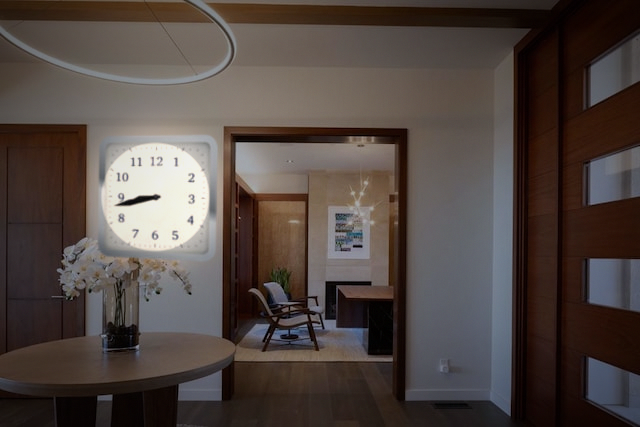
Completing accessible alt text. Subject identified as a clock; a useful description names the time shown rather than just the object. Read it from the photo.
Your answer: 8:43
